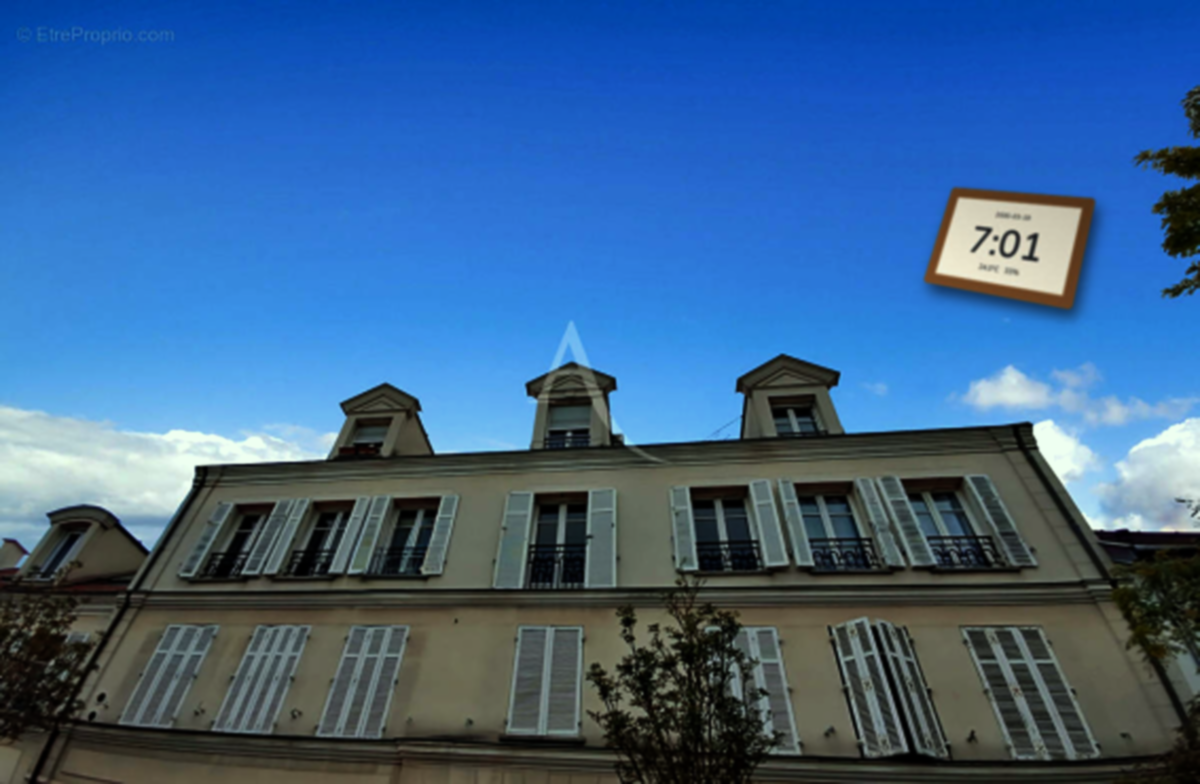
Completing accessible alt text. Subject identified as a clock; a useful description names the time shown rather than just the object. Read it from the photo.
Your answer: 7:01
